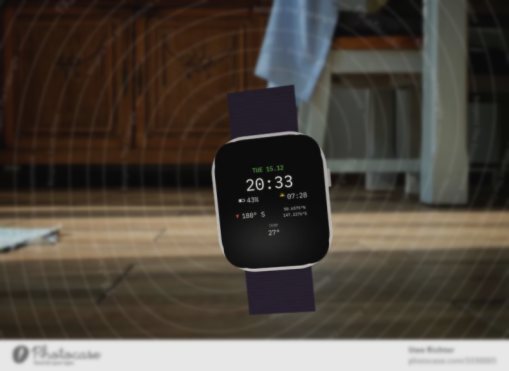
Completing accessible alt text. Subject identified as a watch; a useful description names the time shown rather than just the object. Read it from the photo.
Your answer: 20:33
